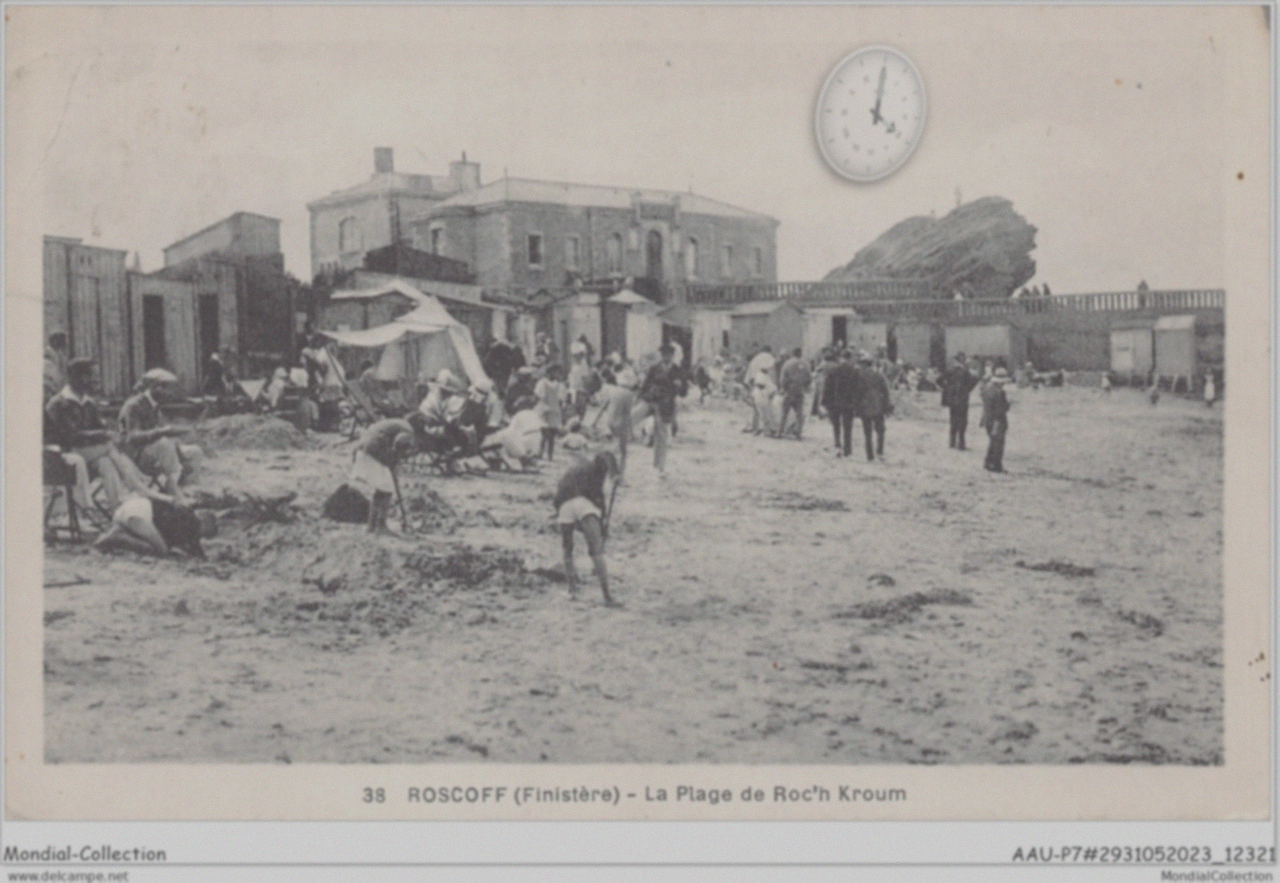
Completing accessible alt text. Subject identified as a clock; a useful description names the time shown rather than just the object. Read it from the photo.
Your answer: 4:00
